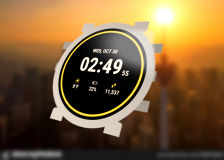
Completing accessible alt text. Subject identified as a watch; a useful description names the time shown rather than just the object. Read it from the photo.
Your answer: 2:49
